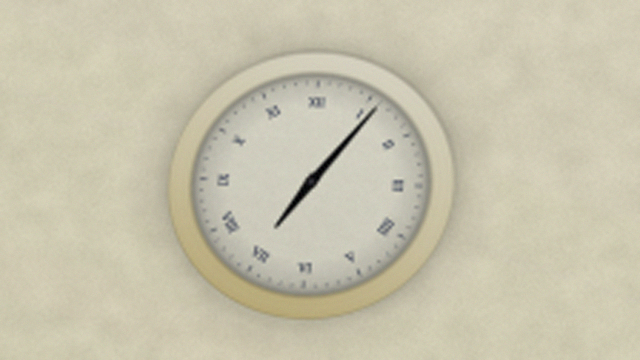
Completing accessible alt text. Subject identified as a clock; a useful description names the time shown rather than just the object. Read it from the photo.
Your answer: 7:06
